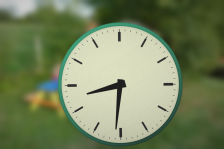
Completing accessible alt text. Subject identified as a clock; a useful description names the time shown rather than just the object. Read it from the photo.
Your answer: 8:31
